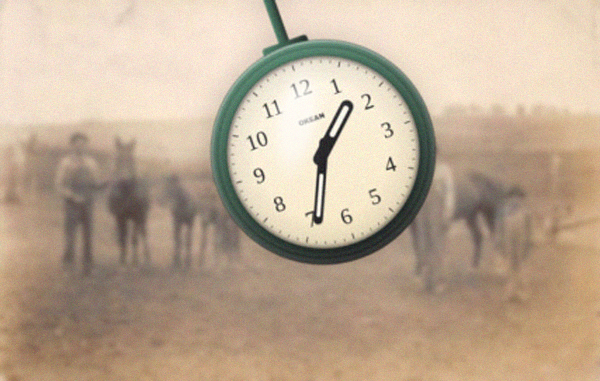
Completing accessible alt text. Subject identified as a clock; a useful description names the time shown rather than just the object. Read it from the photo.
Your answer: 1:34
